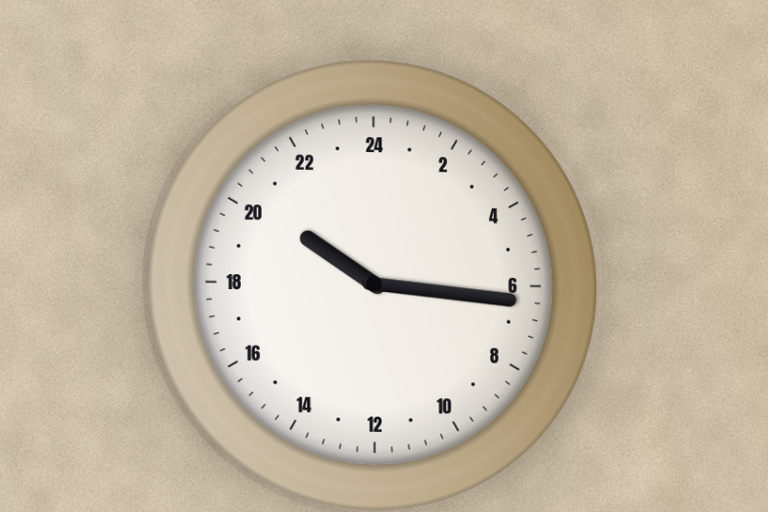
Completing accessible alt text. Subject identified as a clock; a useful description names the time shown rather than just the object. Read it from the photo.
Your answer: 20:16
